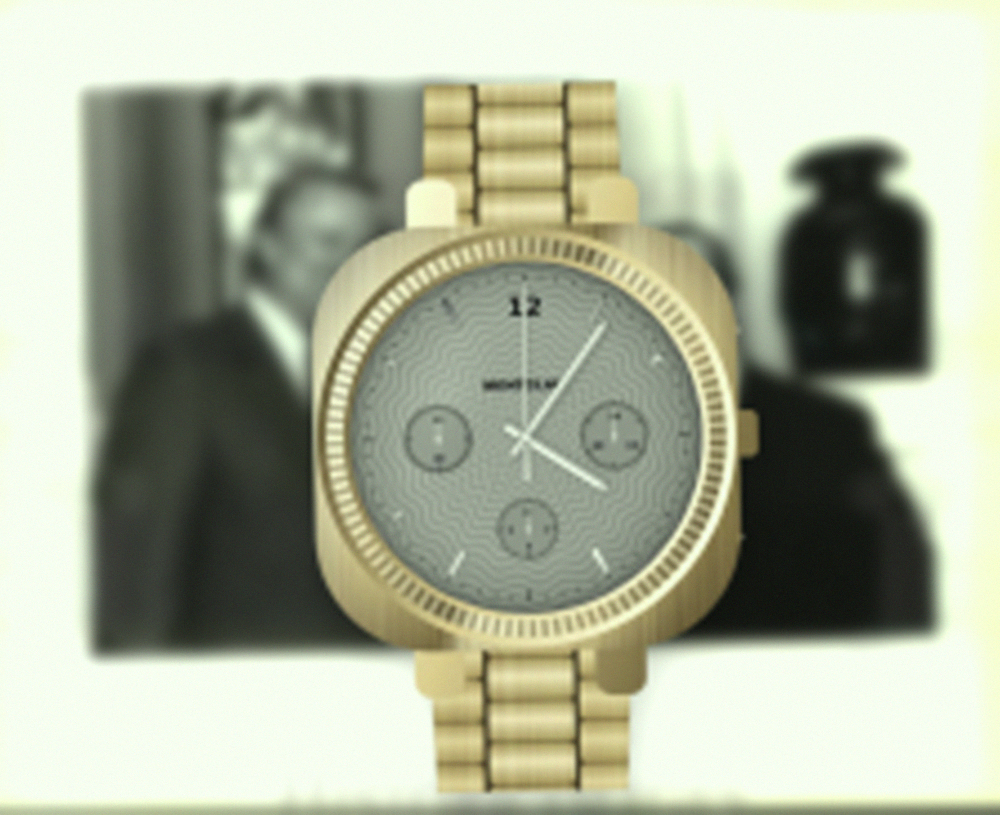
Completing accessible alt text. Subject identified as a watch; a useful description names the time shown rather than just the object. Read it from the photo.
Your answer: 4:06
